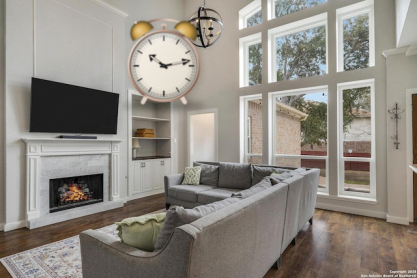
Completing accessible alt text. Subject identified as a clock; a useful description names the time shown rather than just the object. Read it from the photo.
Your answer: 10:13
